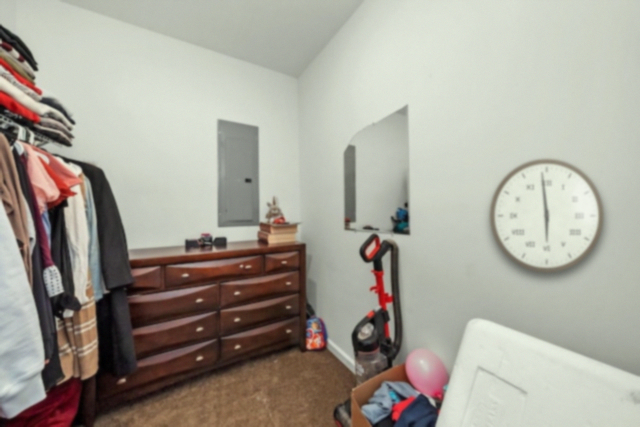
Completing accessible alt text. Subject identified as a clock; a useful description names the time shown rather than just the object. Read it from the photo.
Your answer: 5:59
